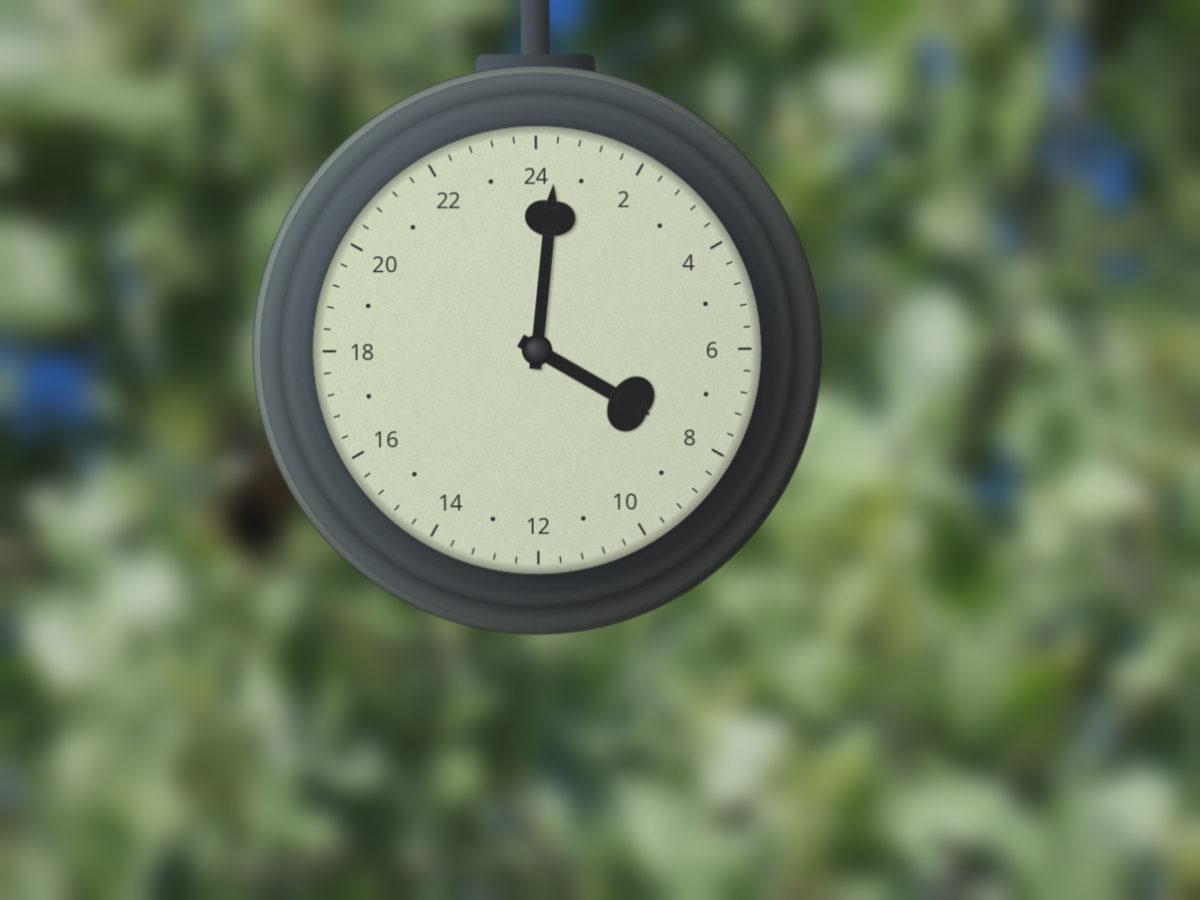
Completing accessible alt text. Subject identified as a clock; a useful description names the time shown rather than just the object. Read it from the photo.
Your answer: 8:01
